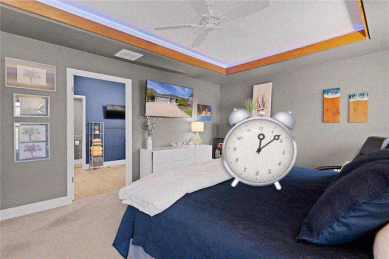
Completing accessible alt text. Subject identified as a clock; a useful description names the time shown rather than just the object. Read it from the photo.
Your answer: 12:08
